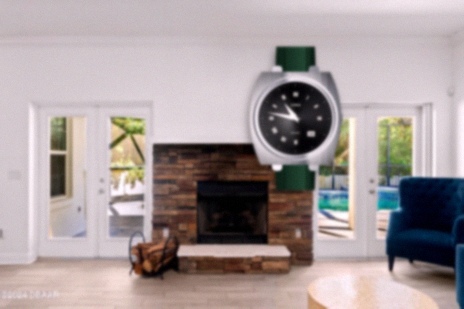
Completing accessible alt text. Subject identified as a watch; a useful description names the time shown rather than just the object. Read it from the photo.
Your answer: 10:47
